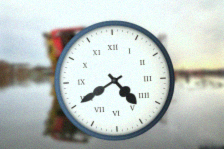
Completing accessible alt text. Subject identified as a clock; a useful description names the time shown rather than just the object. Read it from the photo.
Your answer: 4:40
